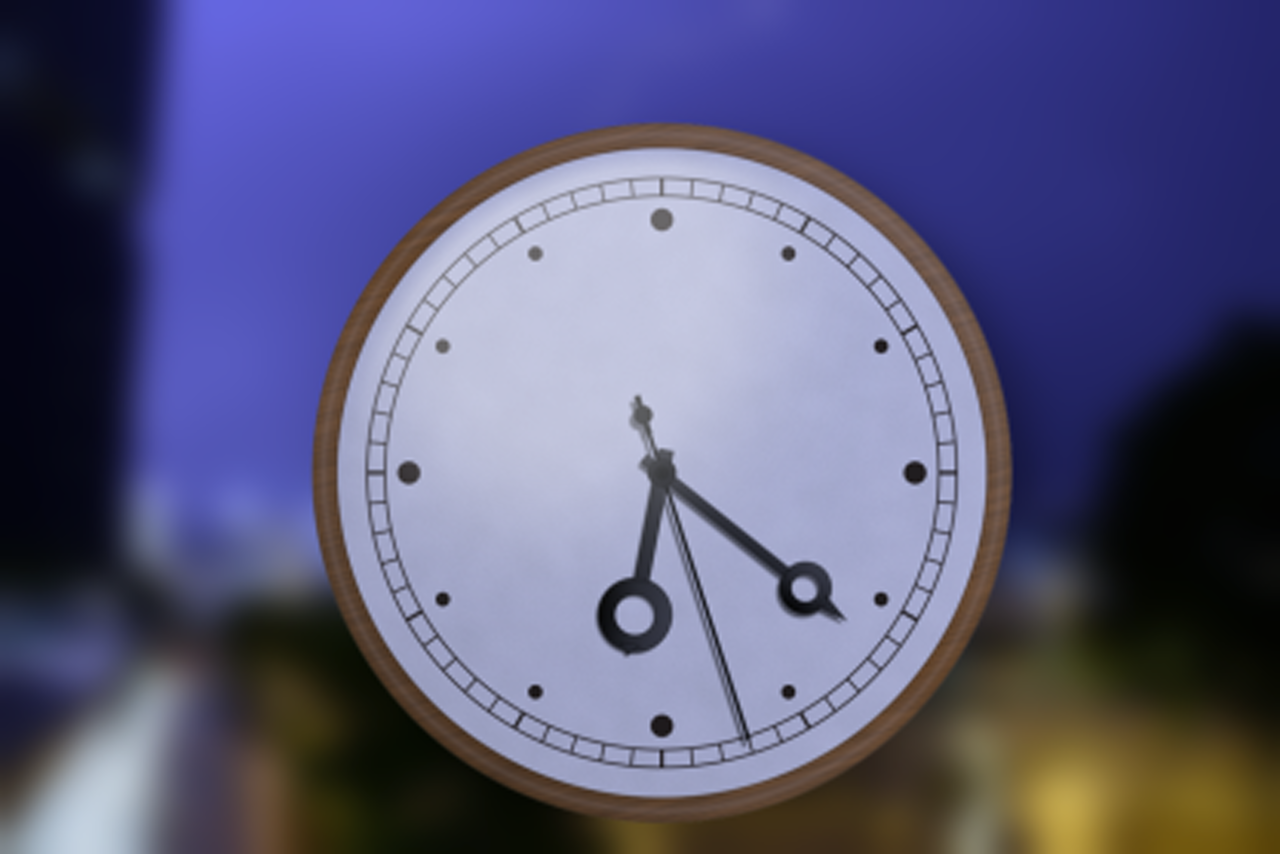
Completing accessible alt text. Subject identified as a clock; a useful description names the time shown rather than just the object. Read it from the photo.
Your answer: 6:21:27
